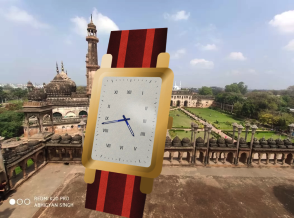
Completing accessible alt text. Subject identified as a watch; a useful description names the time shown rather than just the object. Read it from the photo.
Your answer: 4:43
